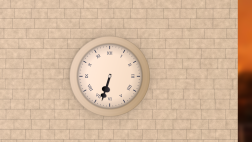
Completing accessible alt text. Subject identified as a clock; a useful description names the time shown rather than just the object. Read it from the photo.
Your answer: 6:33
